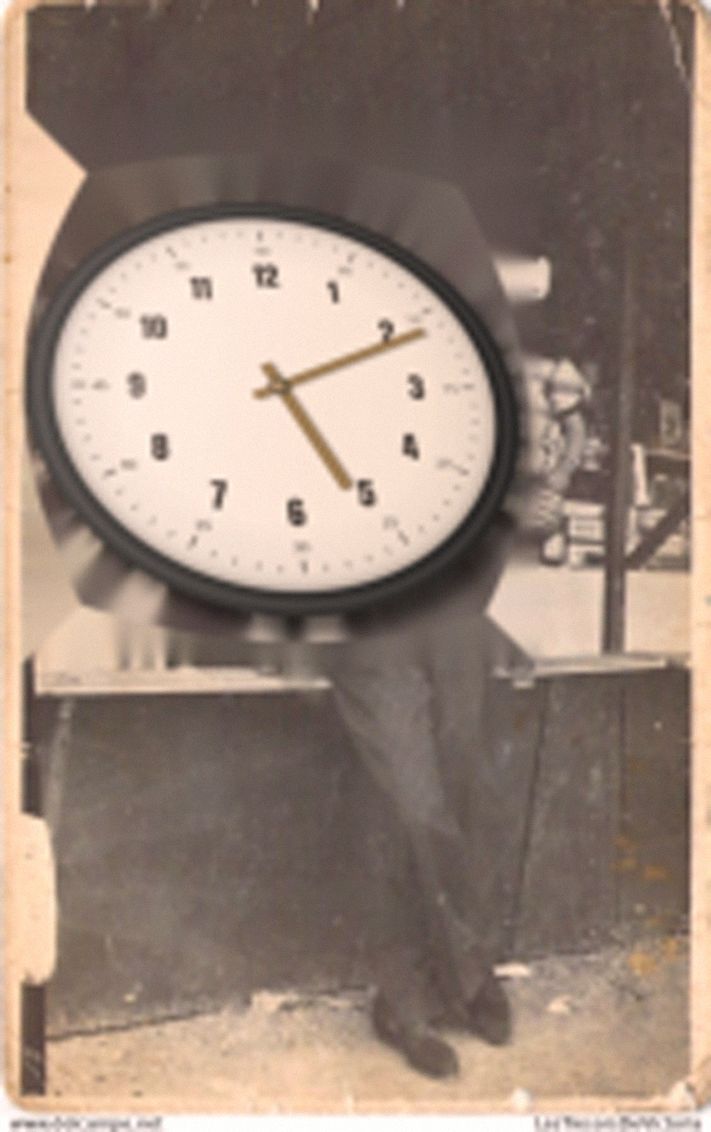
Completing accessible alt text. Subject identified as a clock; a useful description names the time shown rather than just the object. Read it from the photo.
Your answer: 5:11
